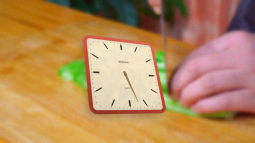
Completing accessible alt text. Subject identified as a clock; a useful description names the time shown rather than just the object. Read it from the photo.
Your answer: 5:27
